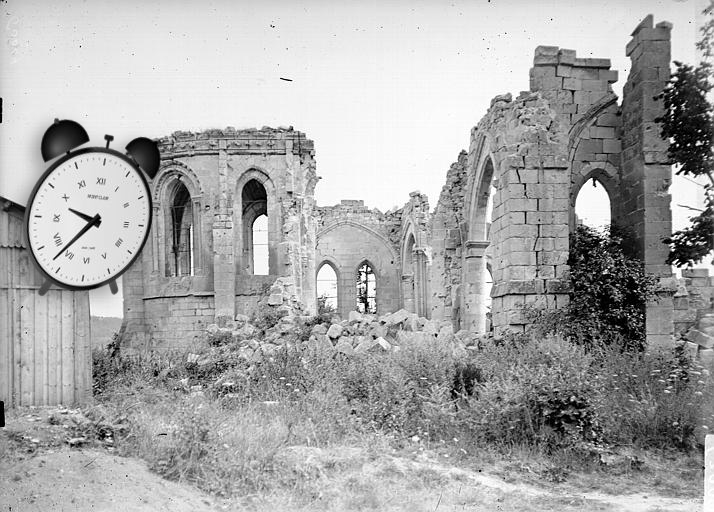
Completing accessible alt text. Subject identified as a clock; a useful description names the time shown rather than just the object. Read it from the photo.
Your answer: 9:37
